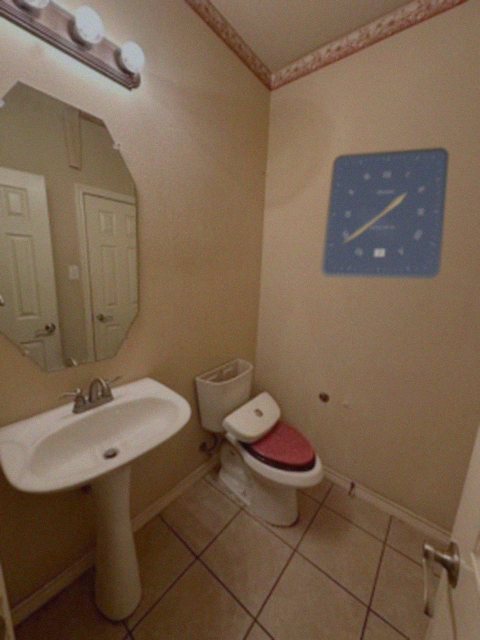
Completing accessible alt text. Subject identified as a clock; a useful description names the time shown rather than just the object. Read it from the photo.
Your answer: 1:39
